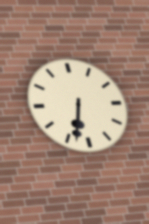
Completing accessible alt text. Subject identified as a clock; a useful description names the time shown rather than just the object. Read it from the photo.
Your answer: 6:33
